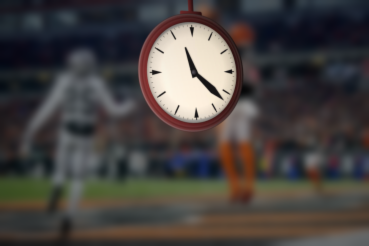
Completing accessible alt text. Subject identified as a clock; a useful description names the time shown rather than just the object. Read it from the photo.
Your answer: 11:22
